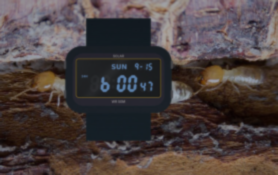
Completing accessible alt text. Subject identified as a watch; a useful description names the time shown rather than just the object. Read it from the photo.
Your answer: 6:00:47
